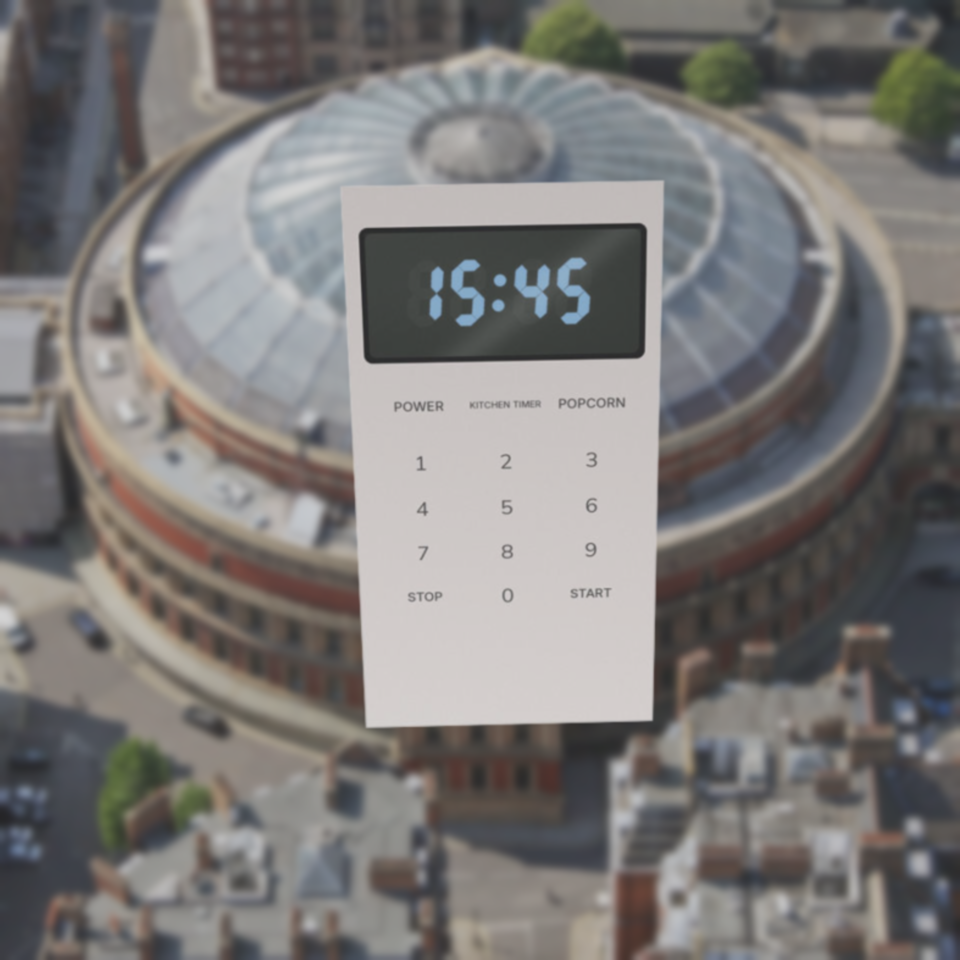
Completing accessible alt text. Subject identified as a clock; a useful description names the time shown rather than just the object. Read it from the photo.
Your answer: 15:45
